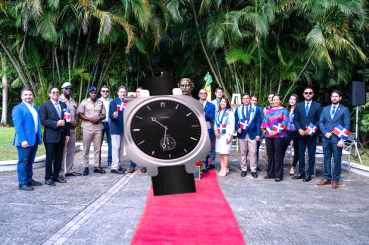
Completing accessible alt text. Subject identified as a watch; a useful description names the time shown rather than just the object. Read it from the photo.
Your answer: 10:32
